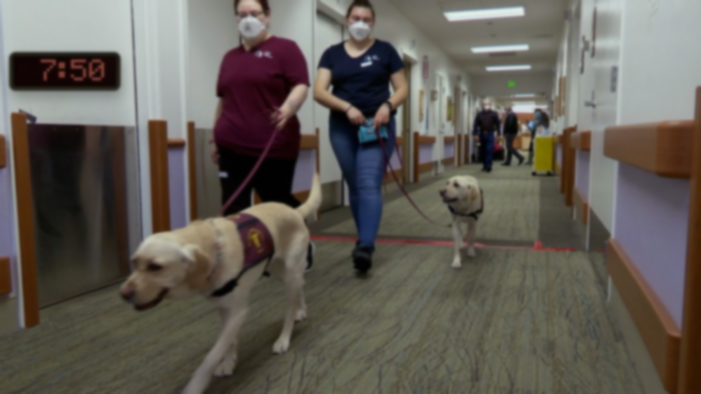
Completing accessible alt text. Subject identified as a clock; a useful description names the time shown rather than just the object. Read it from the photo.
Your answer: 7:50
